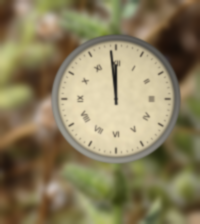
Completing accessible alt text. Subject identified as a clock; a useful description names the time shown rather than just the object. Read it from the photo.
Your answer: 11:59
